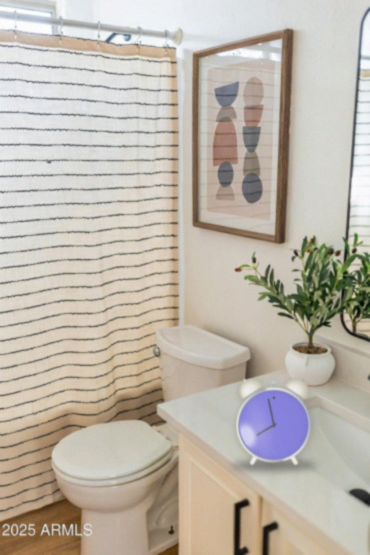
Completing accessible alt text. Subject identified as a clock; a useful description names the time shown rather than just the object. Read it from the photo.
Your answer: 7:58
